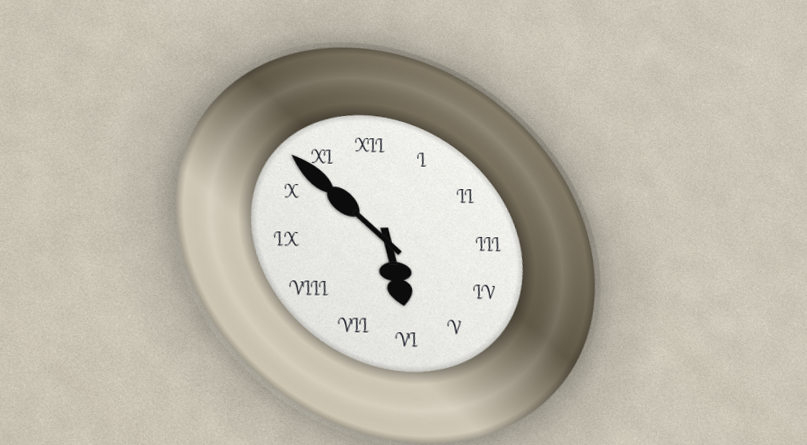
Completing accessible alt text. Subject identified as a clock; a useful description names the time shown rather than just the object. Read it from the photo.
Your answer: 5:53
